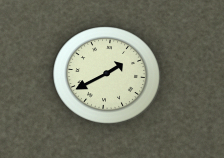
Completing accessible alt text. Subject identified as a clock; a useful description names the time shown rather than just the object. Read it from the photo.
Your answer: 1:39
